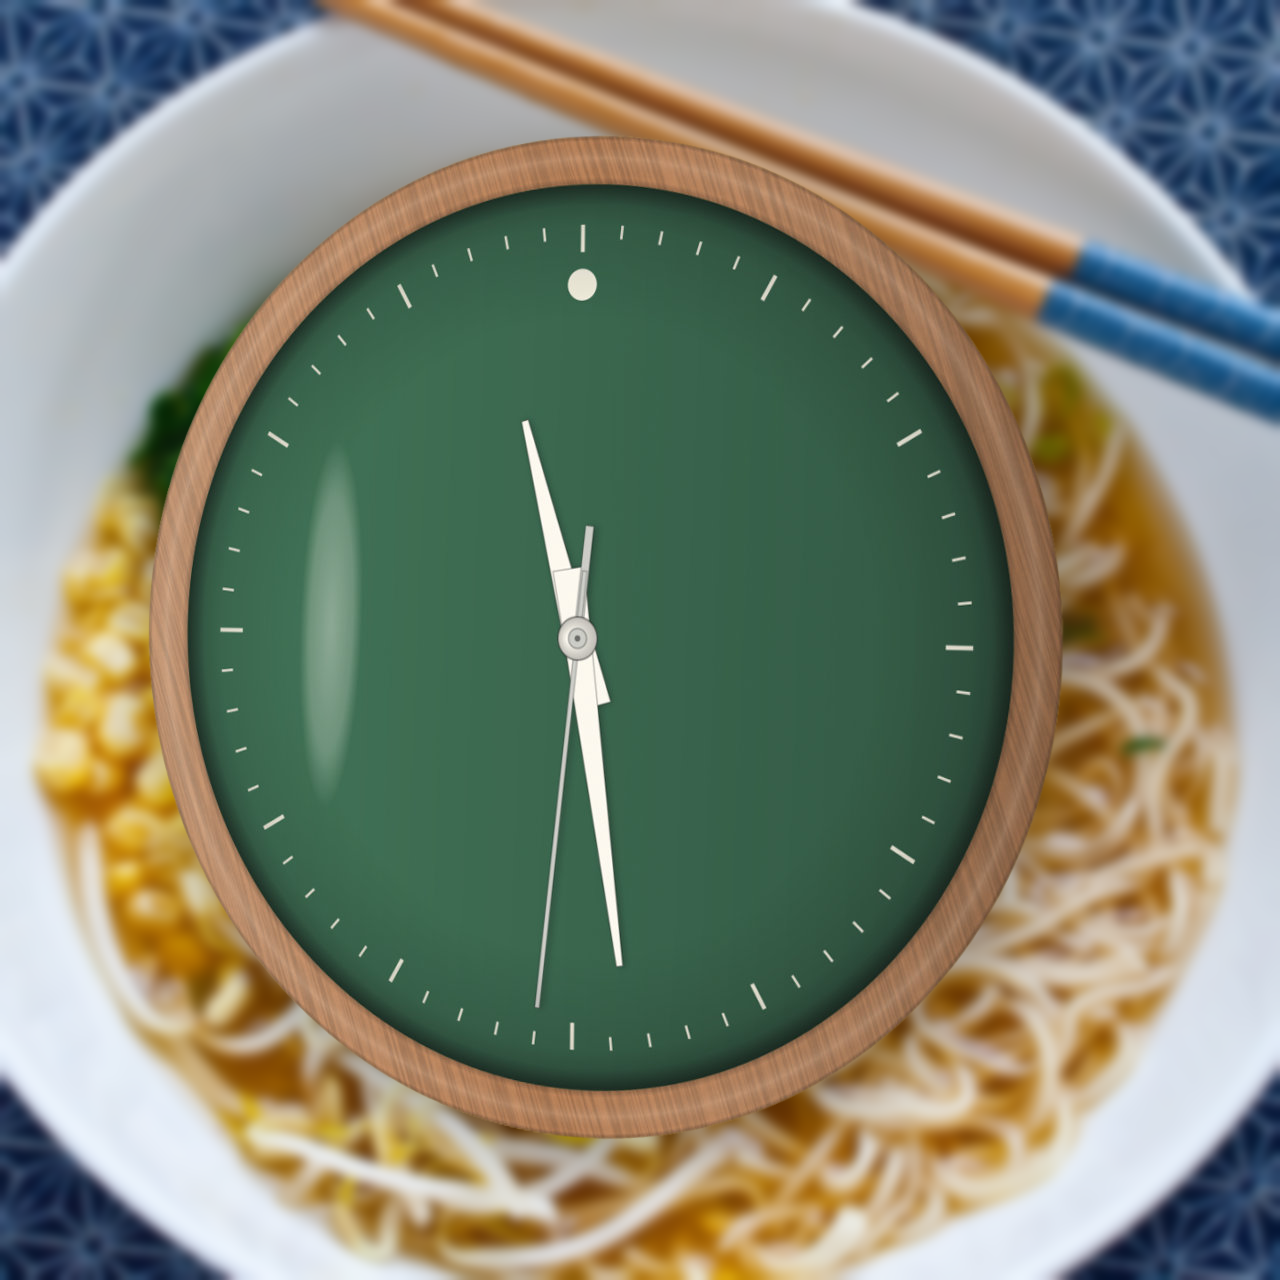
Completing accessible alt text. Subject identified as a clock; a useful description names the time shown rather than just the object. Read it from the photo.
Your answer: 11:28:31
